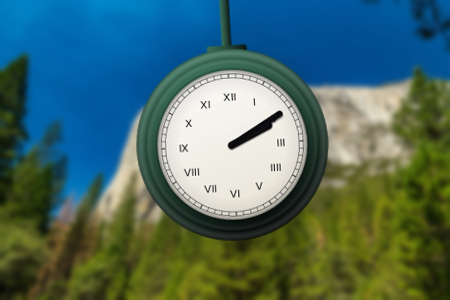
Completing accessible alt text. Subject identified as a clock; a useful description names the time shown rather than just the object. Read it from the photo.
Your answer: 2:10
